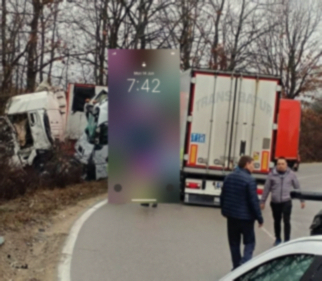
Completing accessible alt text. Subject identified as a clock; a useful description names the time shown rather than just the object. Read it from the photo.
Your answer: 7:42
